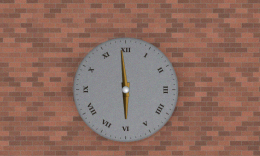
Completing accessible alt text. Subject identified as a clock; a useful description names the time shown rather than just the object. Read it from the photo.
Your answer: 5:59
